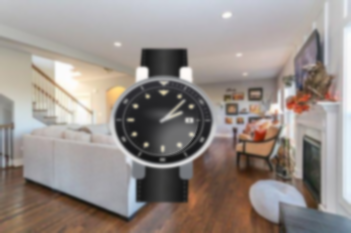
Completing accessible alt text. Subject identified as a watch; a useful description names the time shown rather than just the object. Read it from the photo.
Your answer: 2:07
